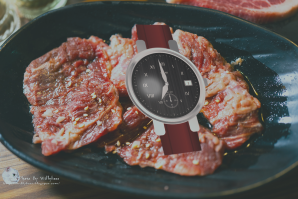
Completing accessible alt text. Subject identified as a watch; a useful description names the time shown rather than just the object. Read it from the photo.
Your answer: 6:59
